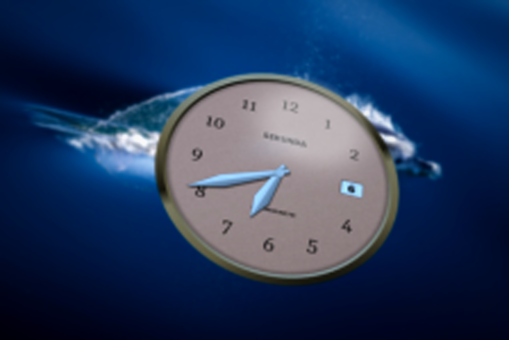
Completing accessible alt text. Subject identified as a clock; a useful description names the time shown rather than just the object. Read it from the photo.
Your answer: 6:41
